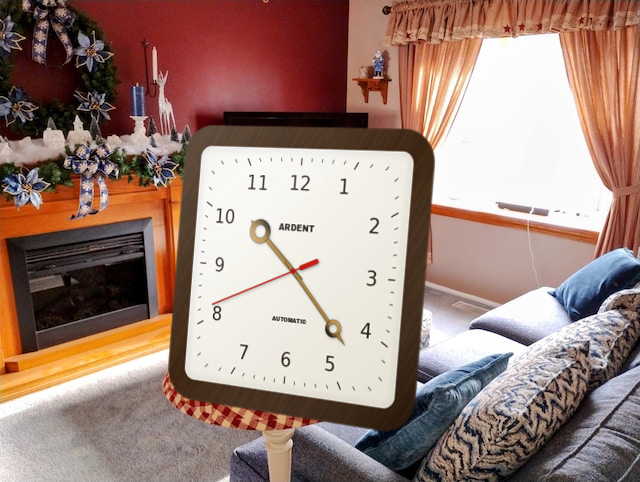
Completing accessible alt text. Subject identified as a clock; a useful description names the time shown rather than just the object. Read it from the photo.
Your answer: 10:22:41
